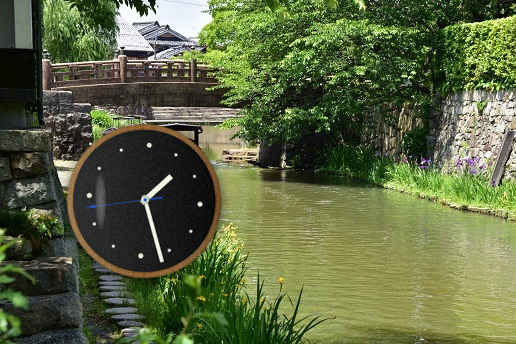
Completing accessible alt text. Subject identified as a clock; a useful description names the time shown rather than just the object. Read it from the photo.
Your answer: 1:26:43
